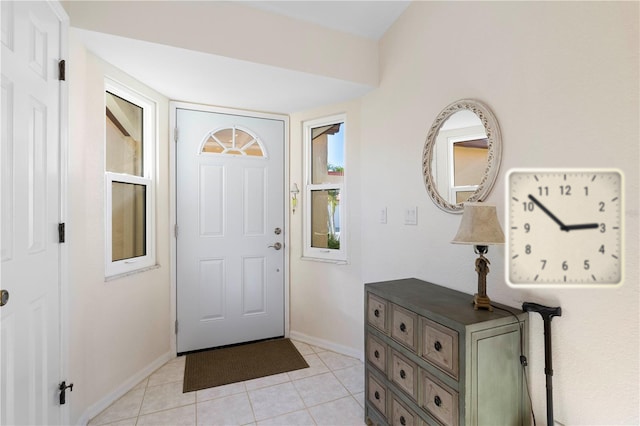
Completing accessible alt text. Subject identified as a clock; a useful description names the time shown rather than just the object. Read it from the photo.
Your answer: 2:52
